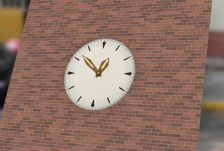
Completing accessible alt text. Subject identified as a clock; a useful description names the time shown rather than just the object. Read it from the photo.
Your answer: 12:52
